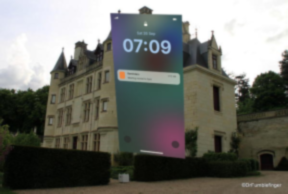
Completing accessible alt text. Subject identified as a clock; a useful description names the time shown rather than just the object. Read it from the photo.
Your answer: 7:09
